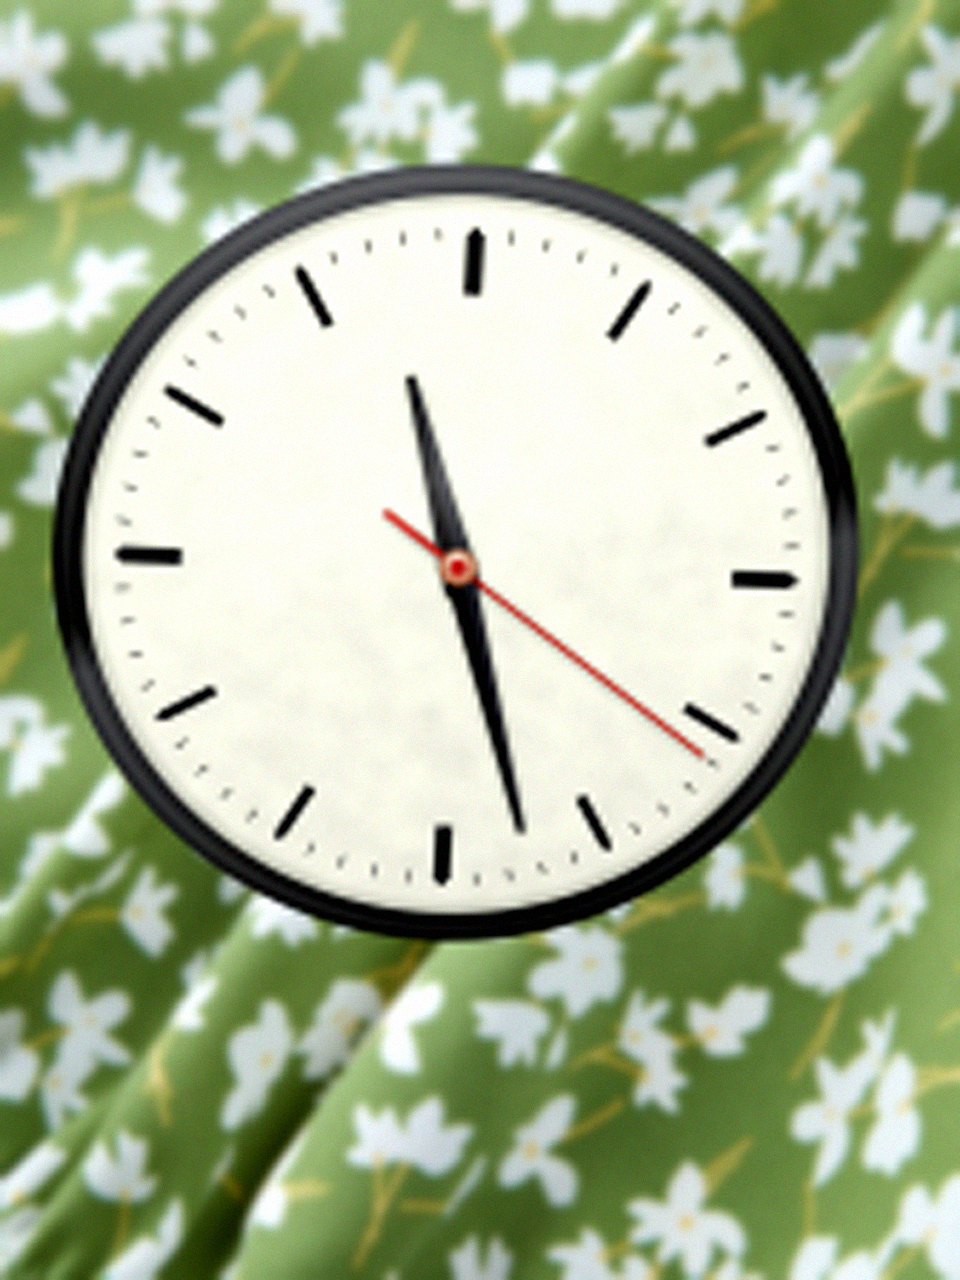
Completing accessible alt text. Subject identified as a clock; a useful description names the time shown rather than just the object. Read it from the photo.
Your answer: 11:27:21
